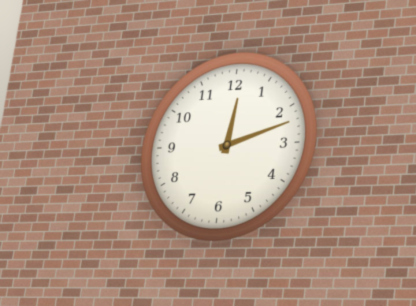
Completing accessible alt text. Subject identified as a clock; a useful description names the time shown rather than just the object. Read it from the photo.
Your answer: 12:12
